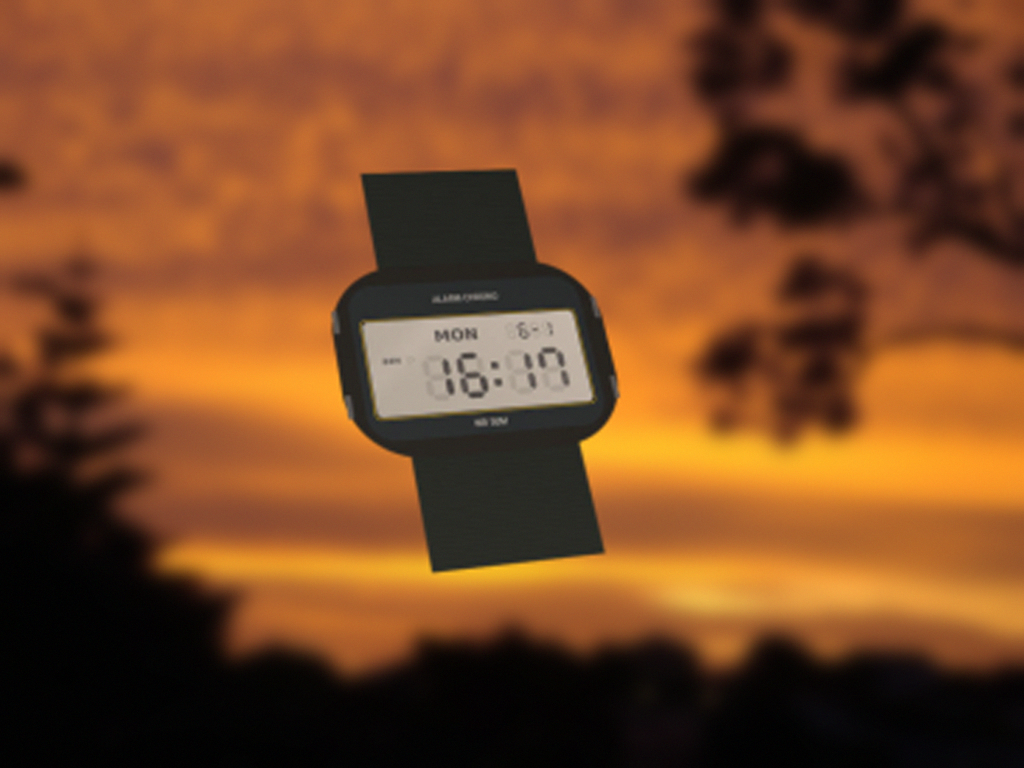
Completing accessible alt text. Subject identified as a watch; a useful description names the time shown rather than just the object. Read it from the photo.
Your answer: 16:17
